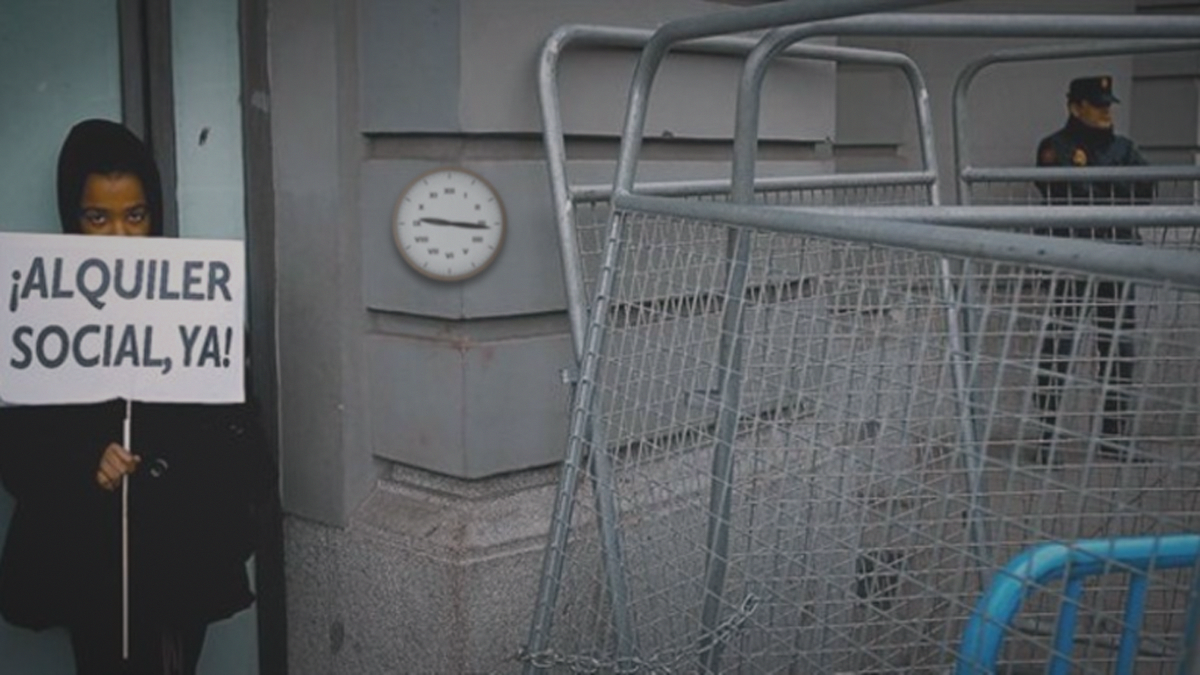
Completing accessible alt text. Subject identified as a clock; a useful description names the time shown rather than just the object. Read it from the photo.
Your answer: 9:16
